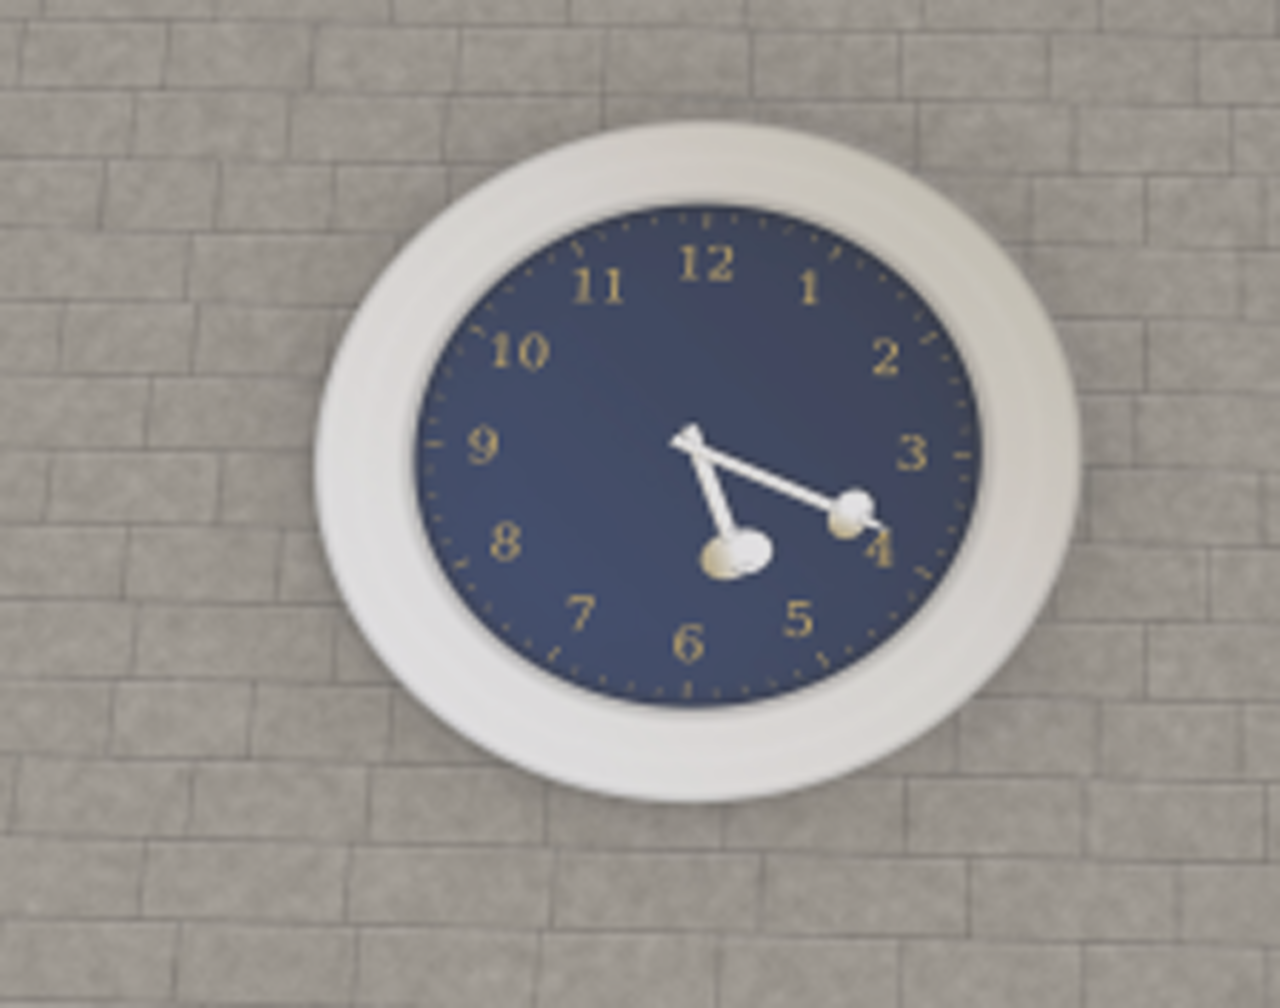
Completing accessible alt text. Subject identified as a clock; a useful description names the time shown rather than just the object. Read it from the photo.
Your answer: 5:19
